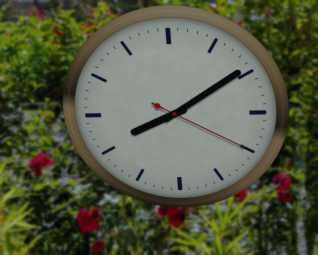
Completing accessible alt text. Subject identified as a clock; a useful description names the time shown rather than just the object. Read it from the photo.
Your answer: 8:09:20
